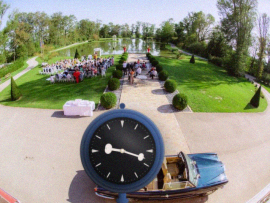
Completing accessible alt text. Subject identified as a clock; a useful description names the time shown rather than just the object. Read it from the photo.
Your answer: 9:18
